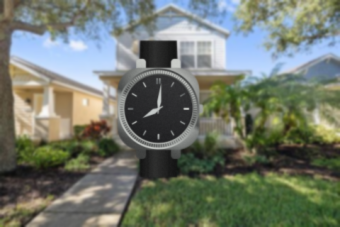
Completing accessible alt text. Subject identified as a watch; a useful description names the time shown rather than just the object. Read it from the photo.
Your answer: 8:01
